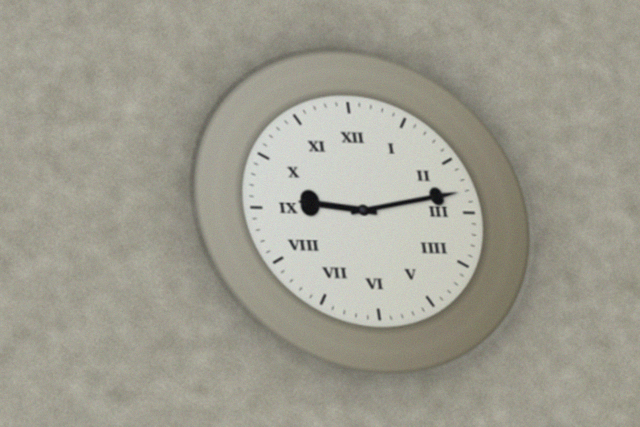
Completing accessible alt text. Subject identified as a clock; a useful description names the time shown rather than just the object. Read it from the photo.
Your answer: 9:13
